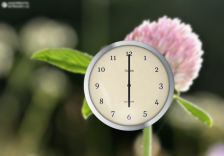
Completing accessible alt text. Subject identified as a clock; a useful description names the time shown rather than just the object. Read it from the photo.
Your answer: 6:00
